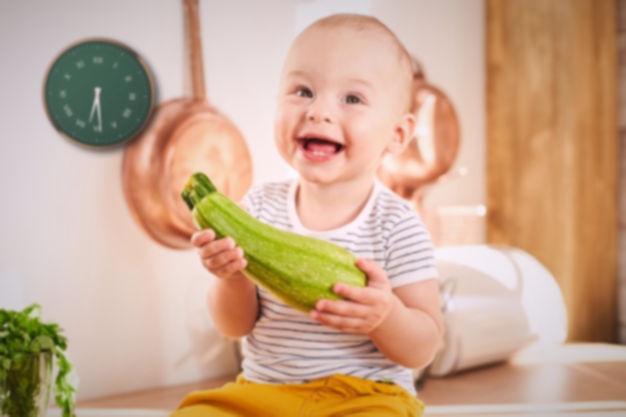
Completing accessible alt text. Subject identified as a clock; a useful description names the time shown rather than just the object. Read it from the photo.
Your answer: 6:29
